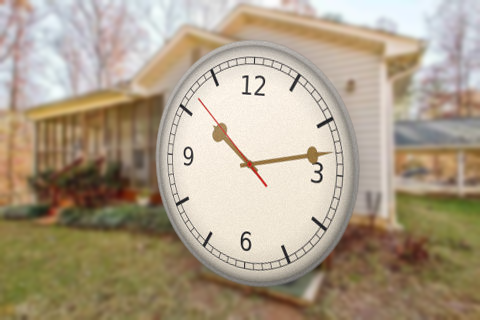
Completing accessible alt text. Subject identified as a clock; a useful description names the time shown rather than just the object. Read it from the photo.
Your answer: 10:12:52
